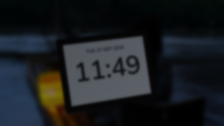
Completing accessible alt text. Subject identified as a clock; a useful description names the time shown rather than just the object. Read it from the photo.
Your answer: 11:49
